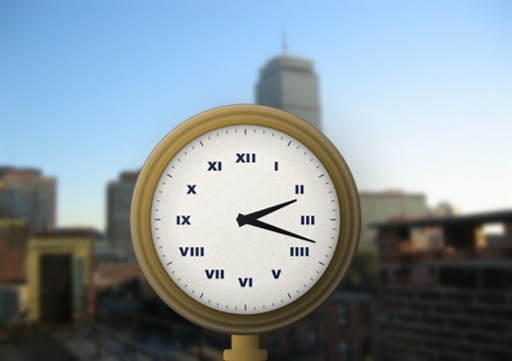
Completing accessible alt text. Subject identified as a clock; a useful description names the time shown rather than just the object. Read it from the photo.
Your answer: 2:18
